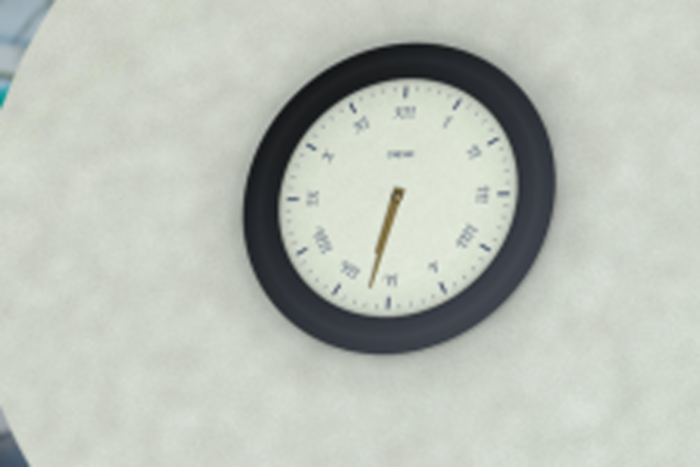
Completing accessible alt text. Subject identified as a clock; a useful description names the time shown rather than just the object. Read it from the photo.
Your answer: 6:32
